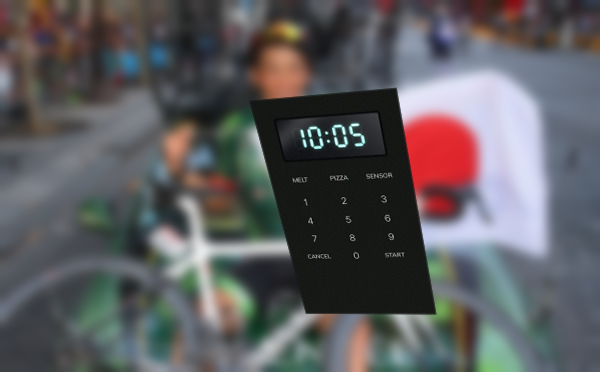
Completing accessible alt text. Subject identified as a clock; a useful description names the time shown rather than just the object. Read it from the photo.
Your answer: 10:05
